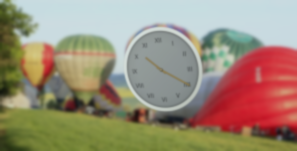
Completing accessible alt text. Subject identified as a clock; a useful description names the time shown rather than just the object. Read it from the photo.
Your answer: 10:20
